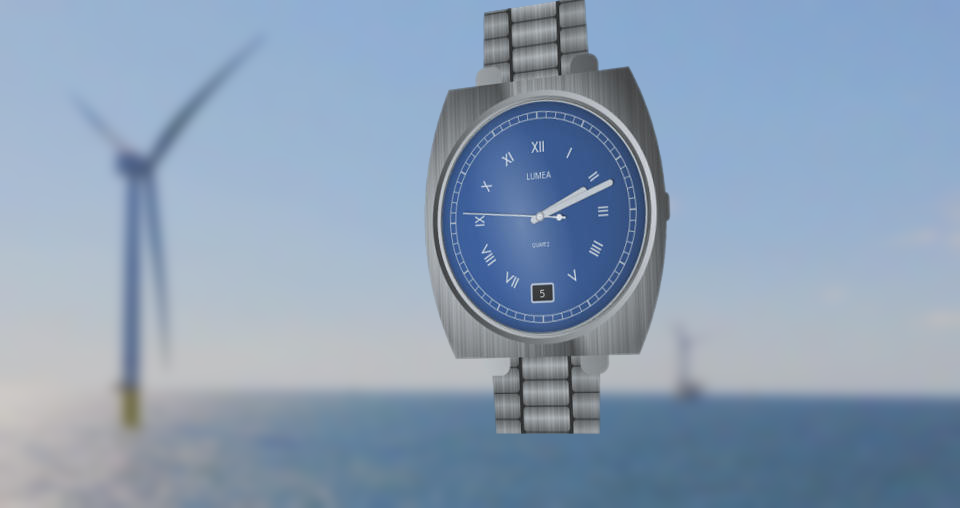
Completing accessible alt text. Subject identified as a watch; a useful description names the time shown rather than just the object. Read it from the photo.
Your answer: 2:11:46
